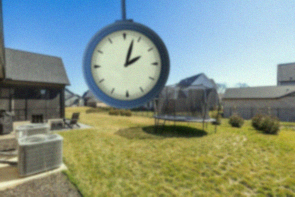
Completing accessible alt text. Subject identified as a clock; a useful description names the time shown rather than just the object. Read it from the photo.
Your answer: 2:03
